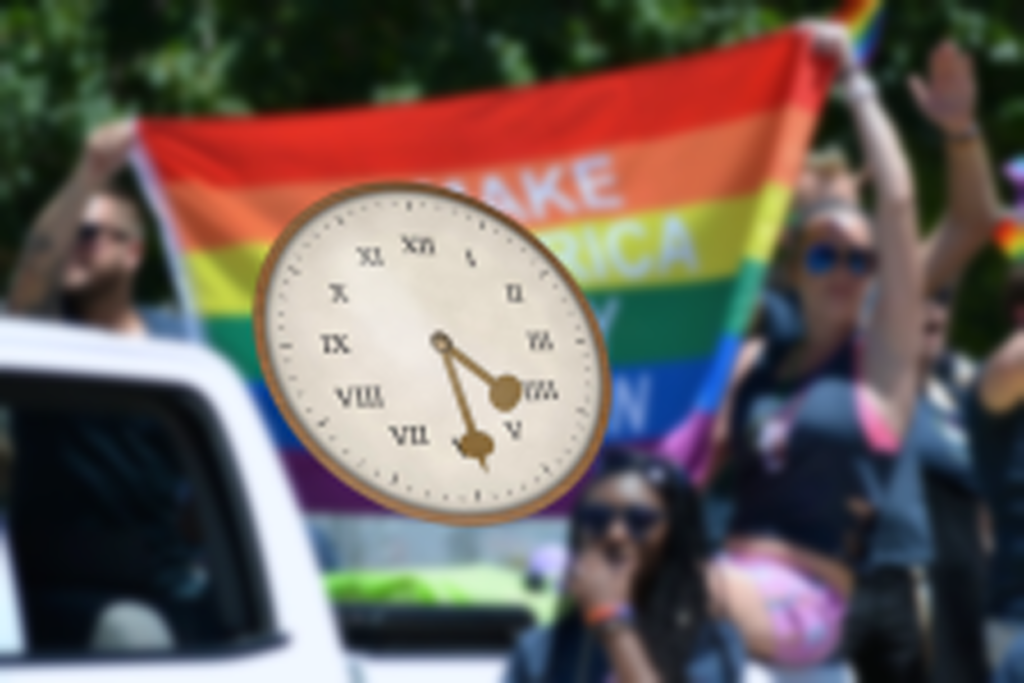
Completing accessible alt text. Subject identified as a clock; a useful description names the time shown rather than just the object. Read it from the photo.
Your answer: 4:29
